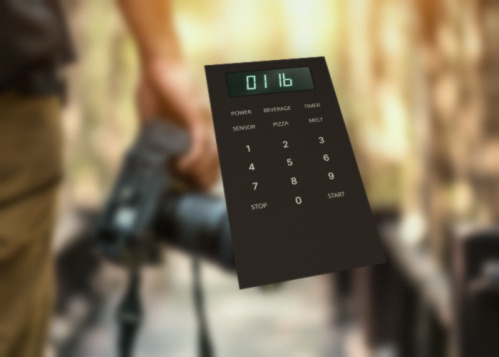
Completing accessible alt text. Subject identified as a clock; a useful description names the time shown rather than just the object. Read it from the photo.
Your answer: 1:16
